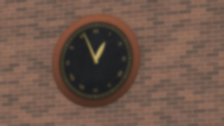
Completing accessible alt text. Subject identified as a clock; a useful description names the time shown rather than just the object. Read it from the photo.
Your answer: 12:56
